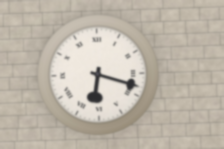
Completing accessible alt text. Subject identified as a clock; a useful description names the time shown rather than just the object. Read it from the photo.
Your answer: 6:18
